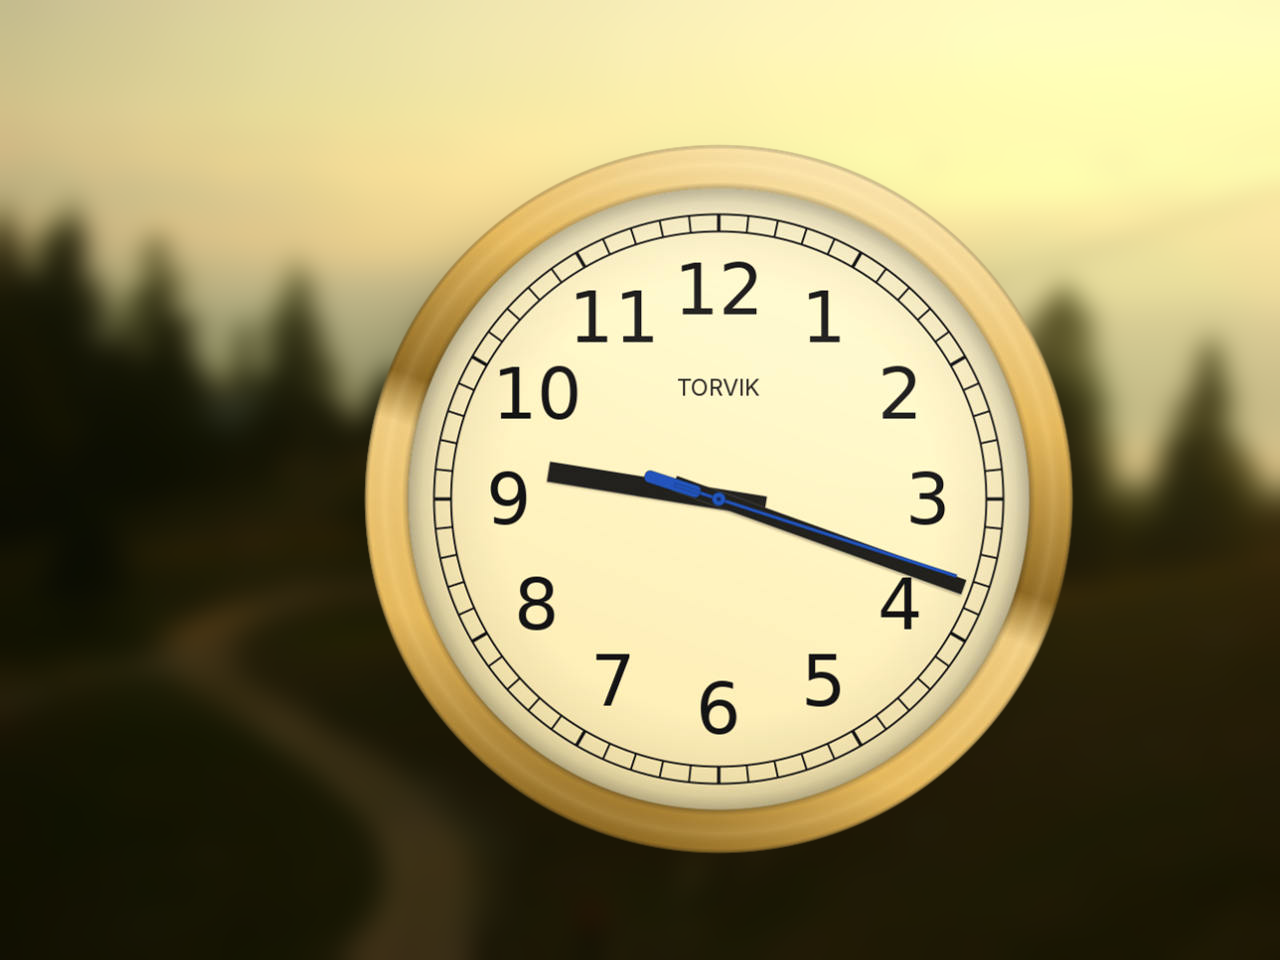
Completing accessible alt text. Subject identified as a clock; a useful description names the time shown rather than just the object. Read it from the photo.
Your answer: 9:18:18
